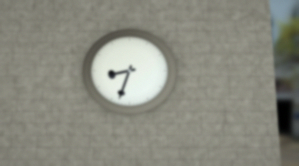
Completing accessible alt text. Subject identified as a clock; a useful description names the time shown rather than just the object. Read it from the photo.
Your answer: 8:33
